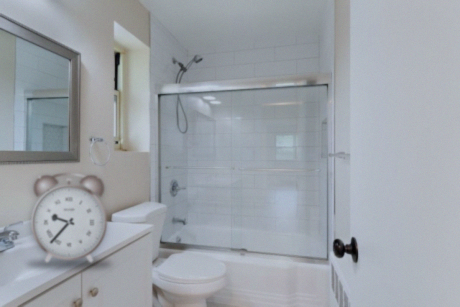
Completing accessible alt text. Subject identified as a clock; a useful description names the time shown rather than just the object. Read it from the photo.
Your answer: 9:37
